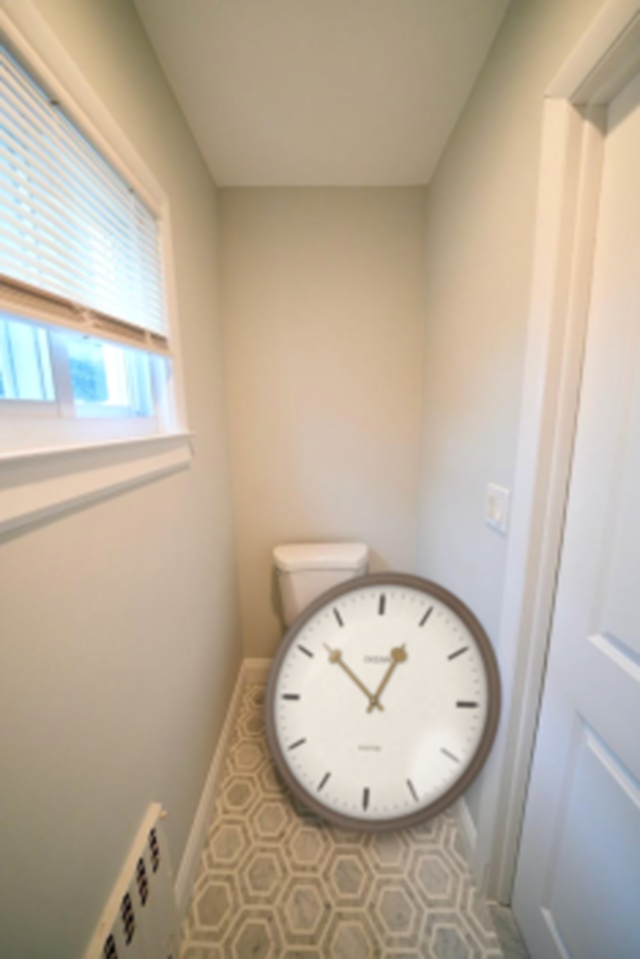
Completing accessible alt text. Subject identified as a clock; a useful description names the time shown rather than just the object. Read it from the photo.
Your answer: 12:52
